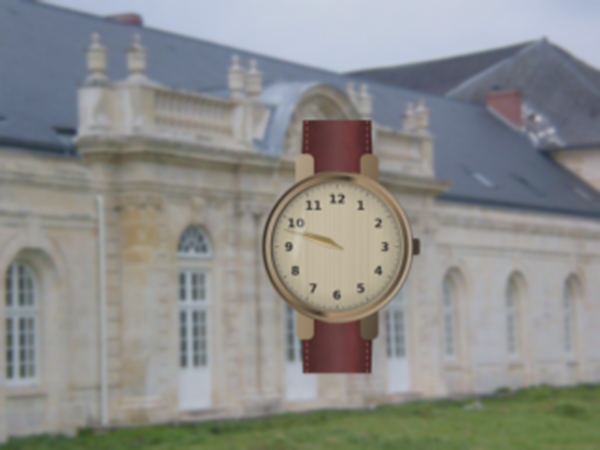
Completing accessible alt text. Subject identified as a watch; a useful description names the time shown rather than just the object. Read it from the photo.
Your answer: 9:48
